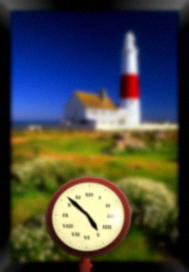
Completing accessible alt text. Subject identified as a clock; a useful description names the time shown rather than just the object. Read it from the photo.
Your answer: 4:52
